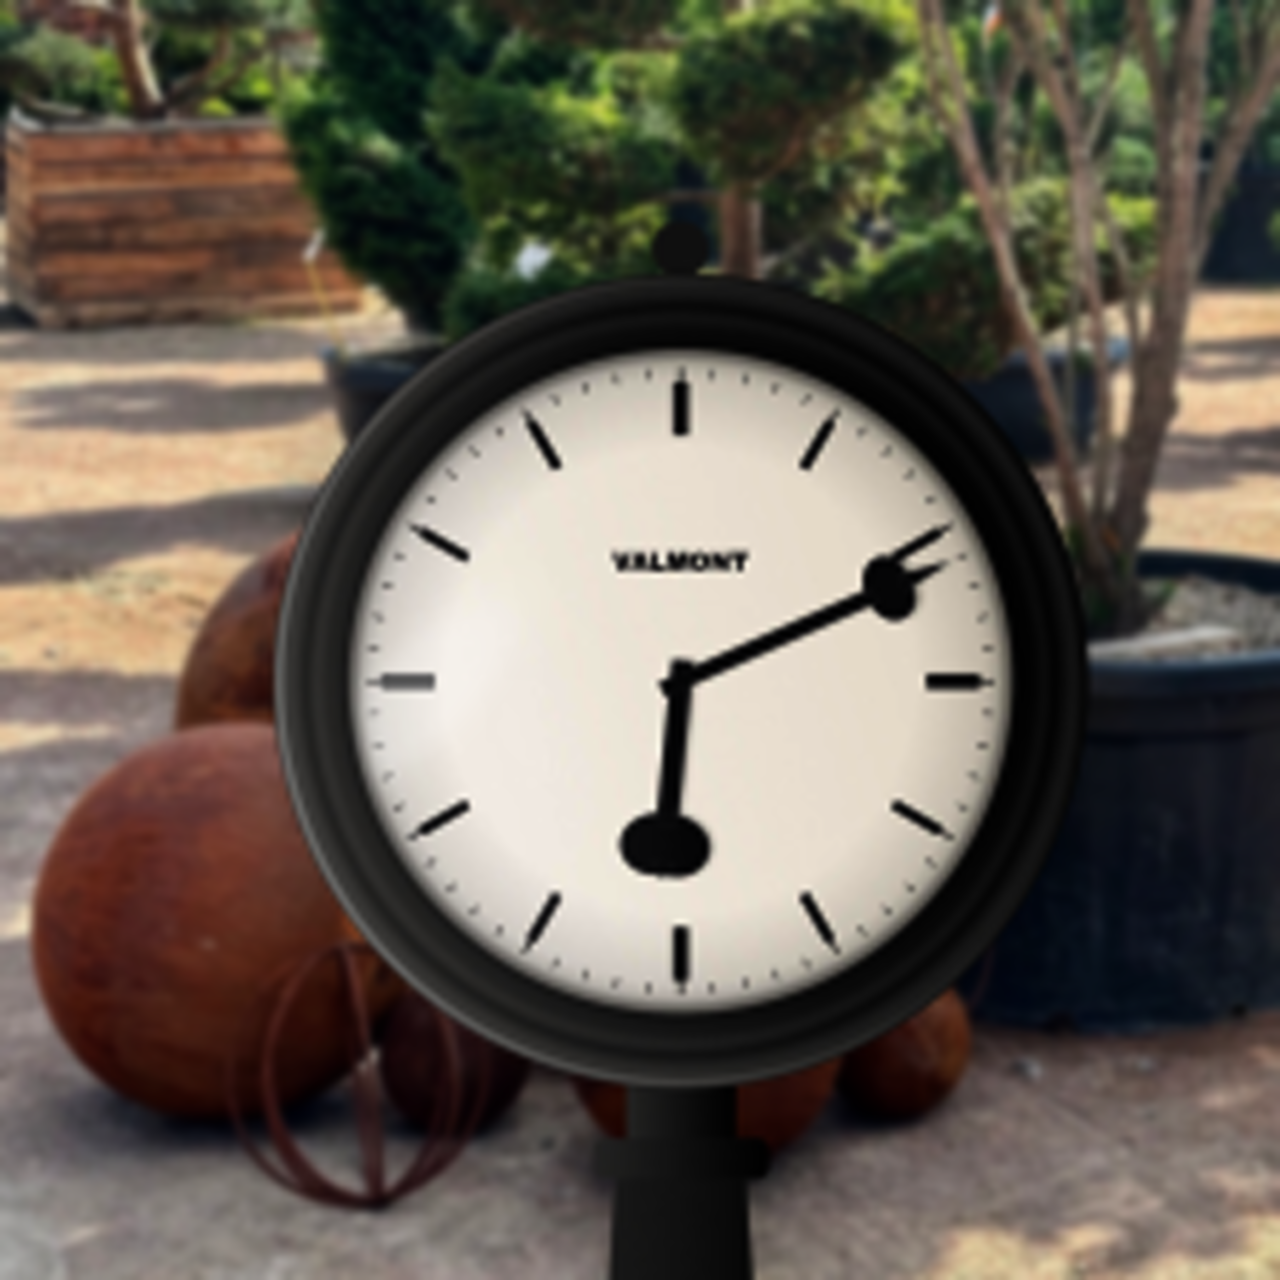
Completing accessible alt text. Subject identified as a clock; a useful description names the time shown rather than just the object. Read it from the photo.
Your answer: 6:11
